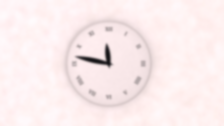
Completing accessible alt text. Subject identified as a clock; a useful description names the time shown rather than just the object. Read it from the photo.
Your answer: 11:47
